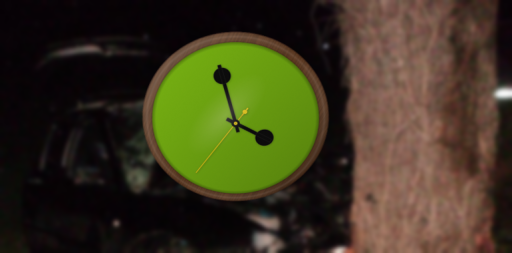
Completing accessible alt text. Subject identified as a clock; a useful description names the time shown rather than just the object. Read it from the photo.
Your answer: 3:57:36
